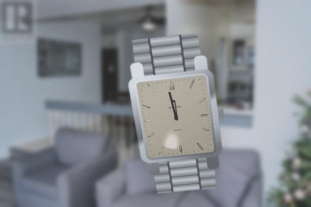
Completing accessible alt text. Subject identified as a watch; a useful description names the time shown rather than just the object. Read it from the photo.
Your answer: 11:59
